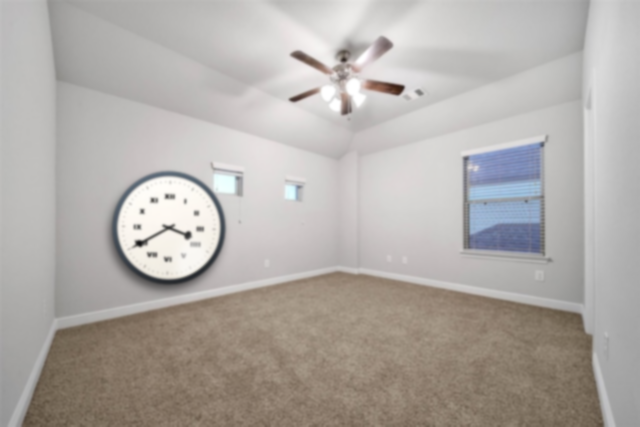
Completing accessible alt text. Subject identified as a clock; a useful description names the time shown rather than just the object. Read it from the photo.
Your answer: 3:40
